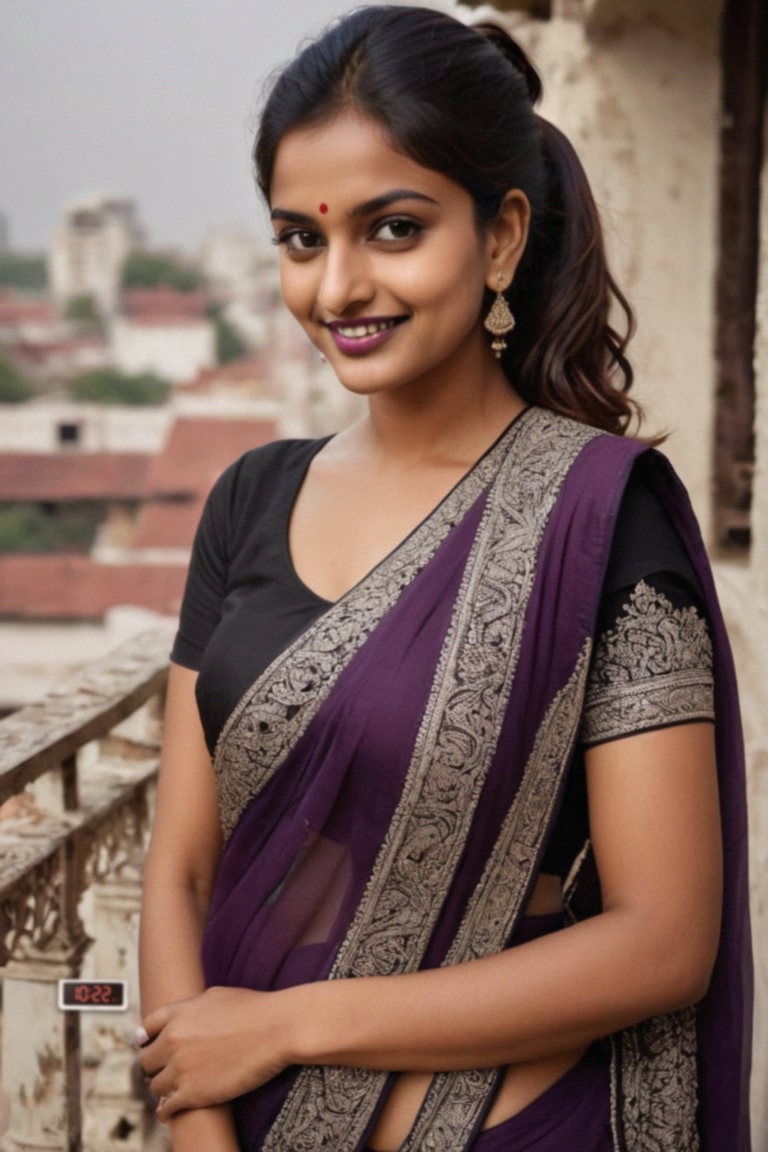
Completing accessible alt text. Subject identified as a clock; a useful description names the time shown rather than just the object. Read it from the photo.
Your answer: 10:22
